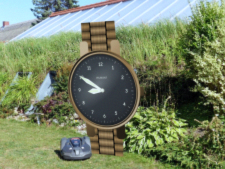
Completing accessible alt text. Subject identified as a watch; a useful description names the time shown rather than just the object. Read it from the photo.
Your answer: 8:50
